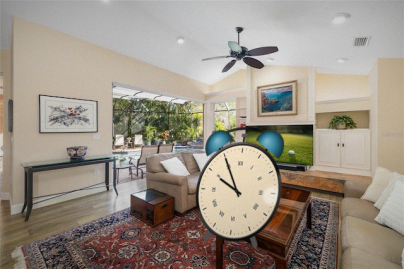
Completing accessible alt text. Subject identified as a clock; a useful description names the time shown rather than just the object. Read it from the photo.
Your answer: 9:55
